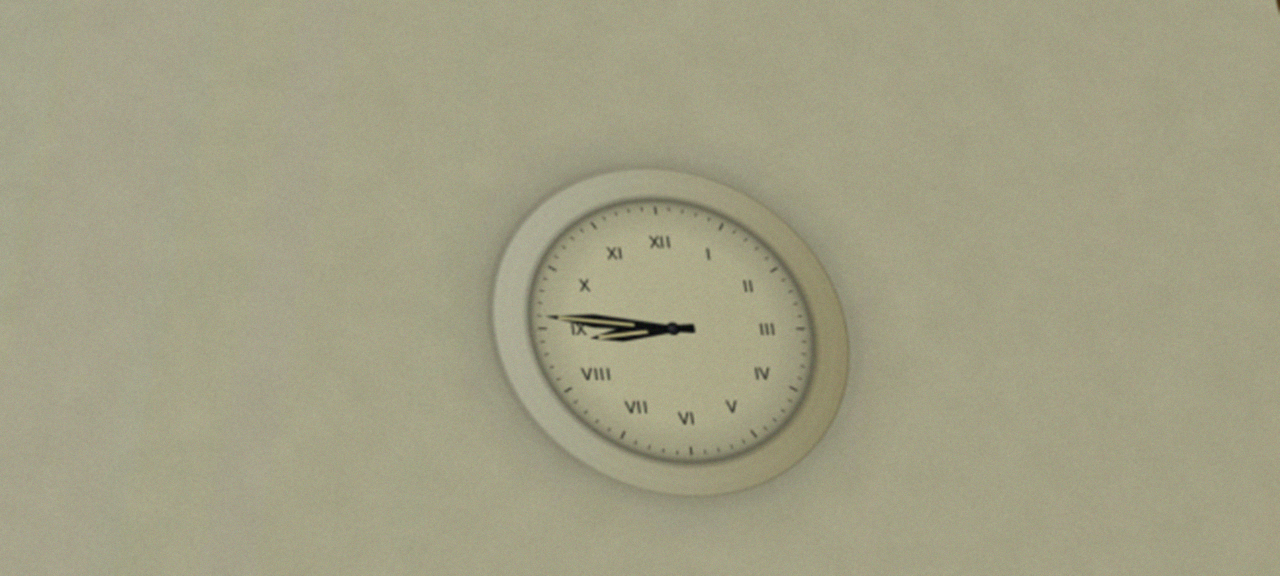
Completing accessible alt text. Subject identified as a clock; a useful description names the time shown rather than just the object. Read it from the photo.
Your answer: 8:46
